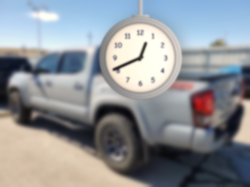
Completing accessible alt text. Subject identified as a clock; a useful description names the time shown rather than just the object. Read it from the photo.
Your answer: 12:41
